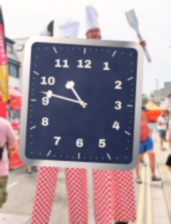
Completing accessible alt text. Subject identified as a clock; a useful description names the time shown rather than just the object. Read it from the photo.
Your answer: 10:47
